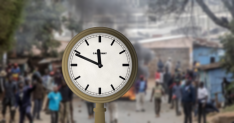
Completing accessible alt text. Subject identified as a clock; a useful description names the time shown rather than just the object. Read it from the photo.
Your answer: 11:49
